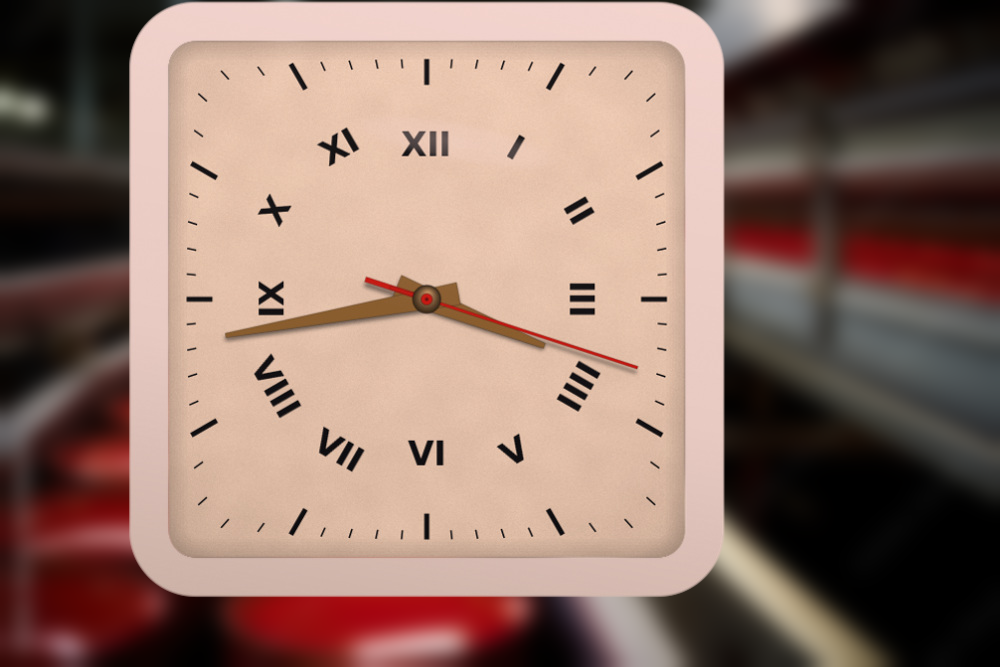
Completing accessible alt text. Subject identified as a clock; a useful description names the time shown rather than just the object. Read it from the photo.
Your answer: 3:43:18
